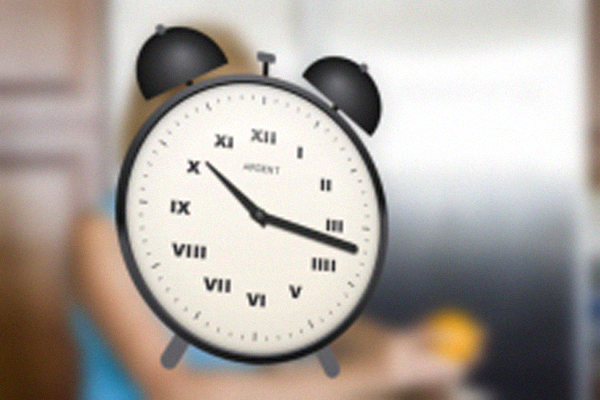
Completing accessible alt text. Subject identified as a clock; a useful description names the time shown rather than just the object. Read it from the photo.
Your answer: 10:17
